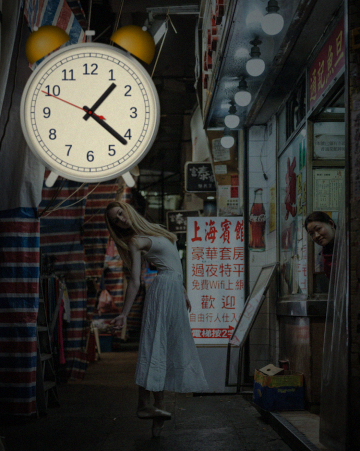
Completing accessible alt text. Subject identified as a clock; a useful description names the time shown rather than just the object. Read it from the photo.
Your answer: 1:21:49
